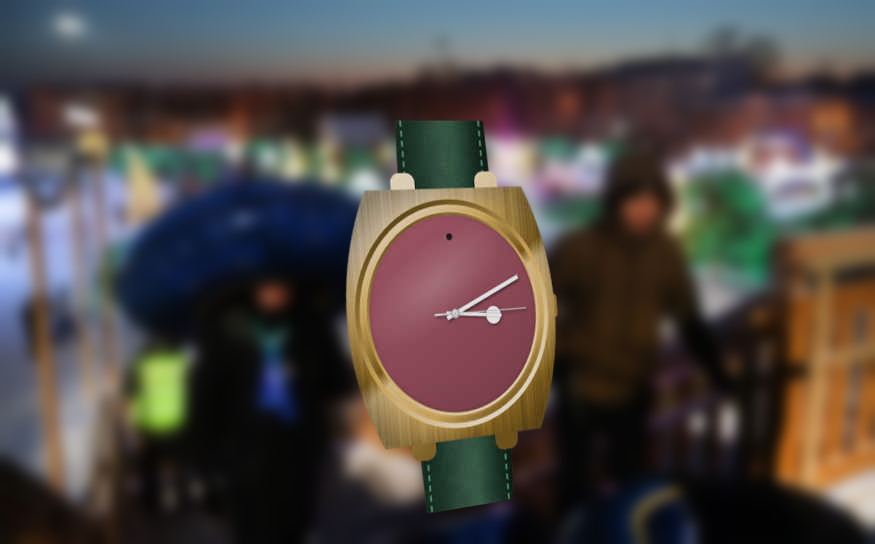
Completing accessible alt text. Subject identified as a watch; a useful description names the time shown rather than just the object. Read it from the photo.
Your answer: 3:11:15
